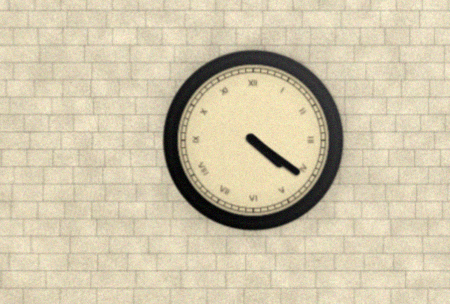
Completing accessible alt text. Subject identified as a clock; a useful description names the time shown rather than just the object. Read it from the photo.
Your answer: 4:21
